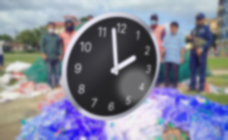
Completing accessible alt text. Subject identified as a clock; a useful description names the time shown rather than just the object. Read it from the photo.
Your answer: 1:58
